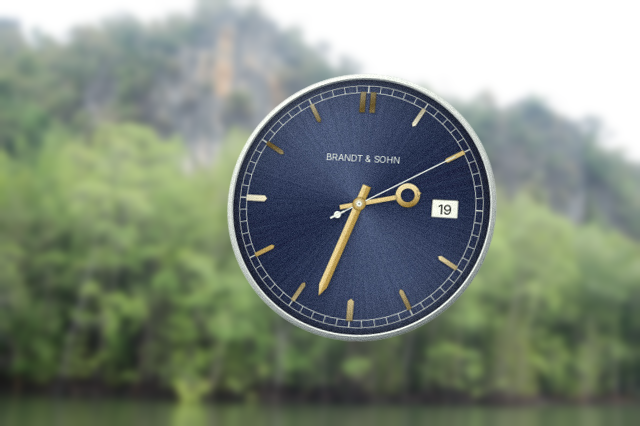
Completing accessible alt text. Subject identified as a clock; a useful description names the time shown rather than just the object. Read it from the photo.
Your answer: 2:33:10
